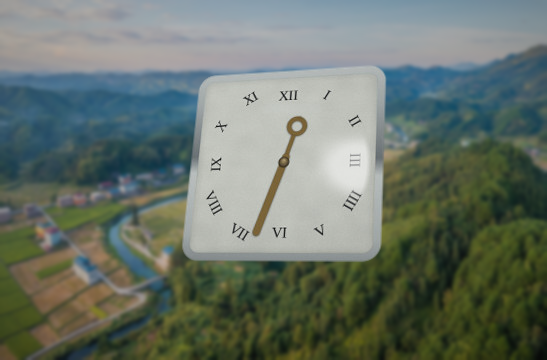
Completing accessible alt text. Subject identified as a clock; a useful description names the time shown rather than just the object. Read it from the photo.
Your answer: 12:33
